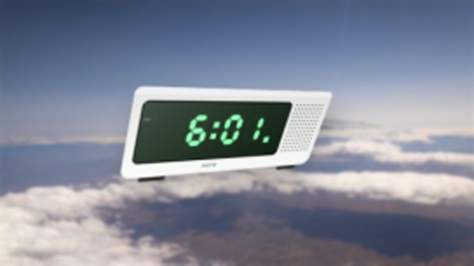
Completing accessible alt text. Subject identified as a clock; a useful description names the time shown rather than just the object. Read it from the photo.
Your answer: 6:01
